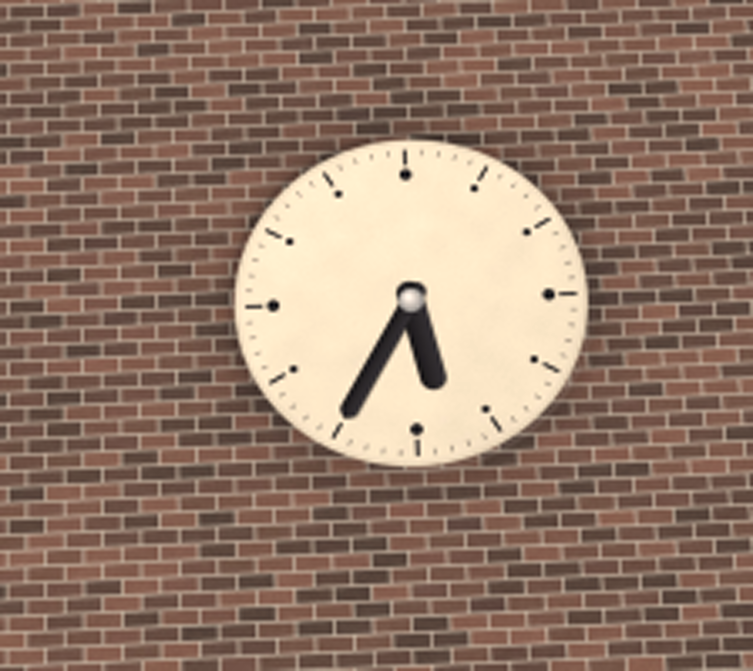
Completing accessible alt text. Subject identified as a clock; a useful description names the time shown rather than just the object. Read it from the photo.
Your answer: 5:35
